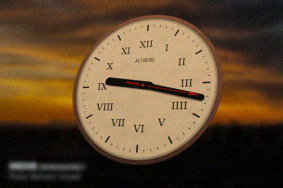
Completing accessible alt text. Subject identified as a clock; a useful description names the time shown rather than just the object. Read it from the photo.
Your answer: 9:17:17
